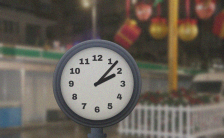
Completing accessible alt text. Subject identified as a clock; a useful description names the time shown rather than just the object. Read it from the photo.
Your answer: 2:07
